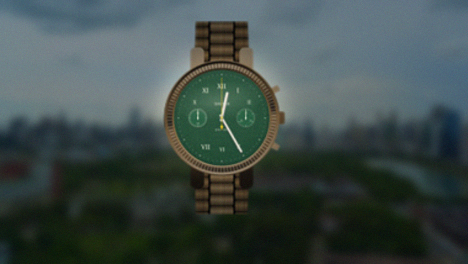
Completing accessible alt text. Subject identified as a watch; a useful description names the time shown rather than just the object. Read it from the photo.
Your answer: 12:25
